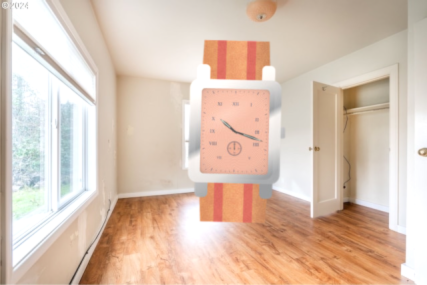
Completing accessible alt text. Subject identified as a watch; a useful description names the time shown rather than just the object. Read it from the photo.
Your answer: 10:18
